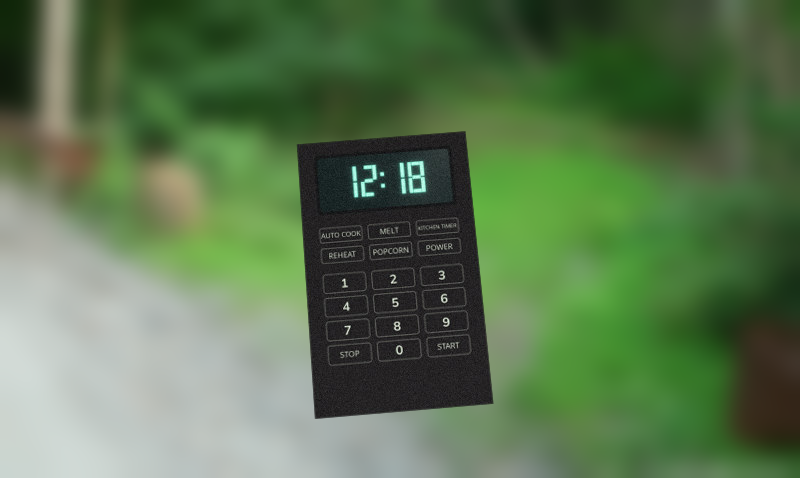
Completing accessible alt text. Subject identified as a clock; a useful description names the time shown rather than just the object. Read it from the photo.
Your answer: 12:18
